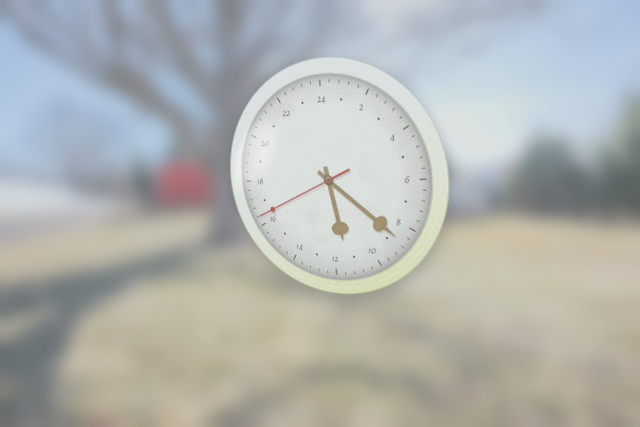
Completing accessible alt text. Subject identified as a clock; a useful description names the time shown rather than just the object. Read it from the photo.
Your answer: 11:21:41
